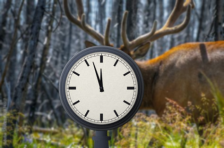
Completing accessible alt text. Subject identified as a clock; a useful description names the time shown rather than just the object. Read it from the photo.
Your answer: 11:57
